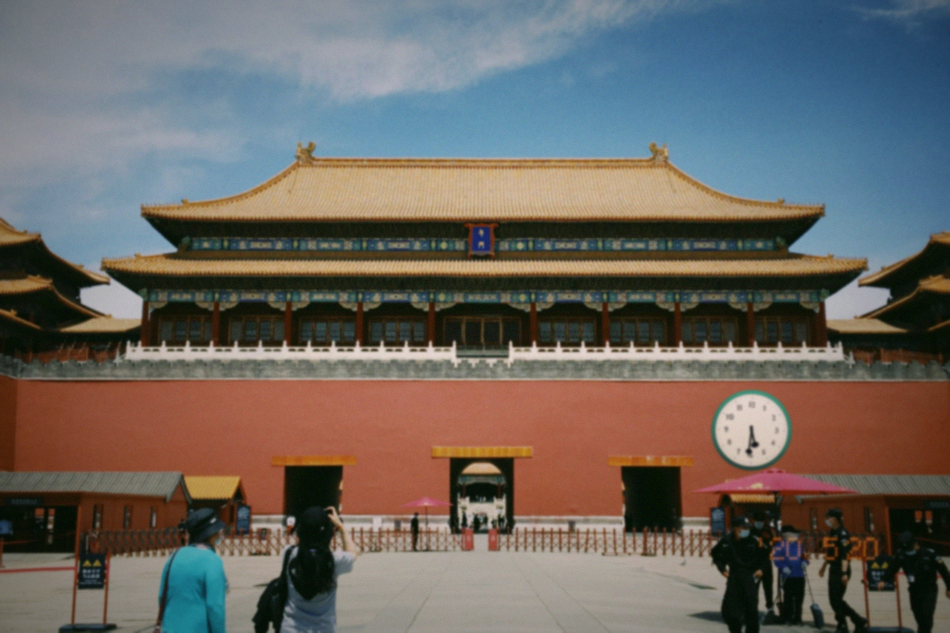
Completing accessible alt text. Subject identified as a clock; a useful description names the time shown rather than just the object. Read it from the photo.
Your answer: 5:31
